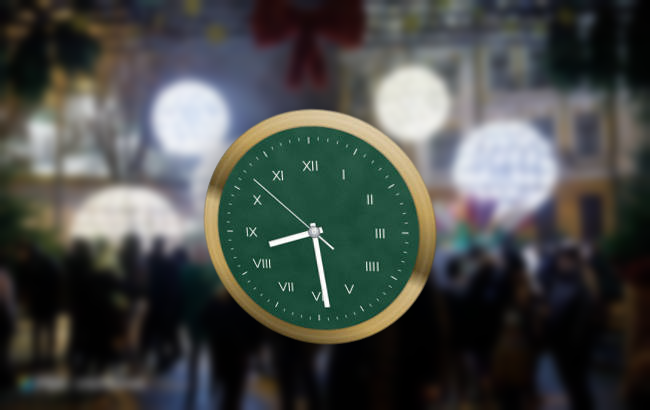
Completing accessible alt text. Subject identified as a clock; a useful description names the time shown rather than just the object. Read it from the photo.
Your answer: 8:28:52
